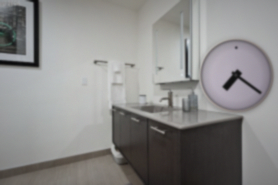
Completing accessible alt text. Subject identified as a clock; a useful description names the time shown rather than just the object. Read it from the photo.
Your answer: 7:21
